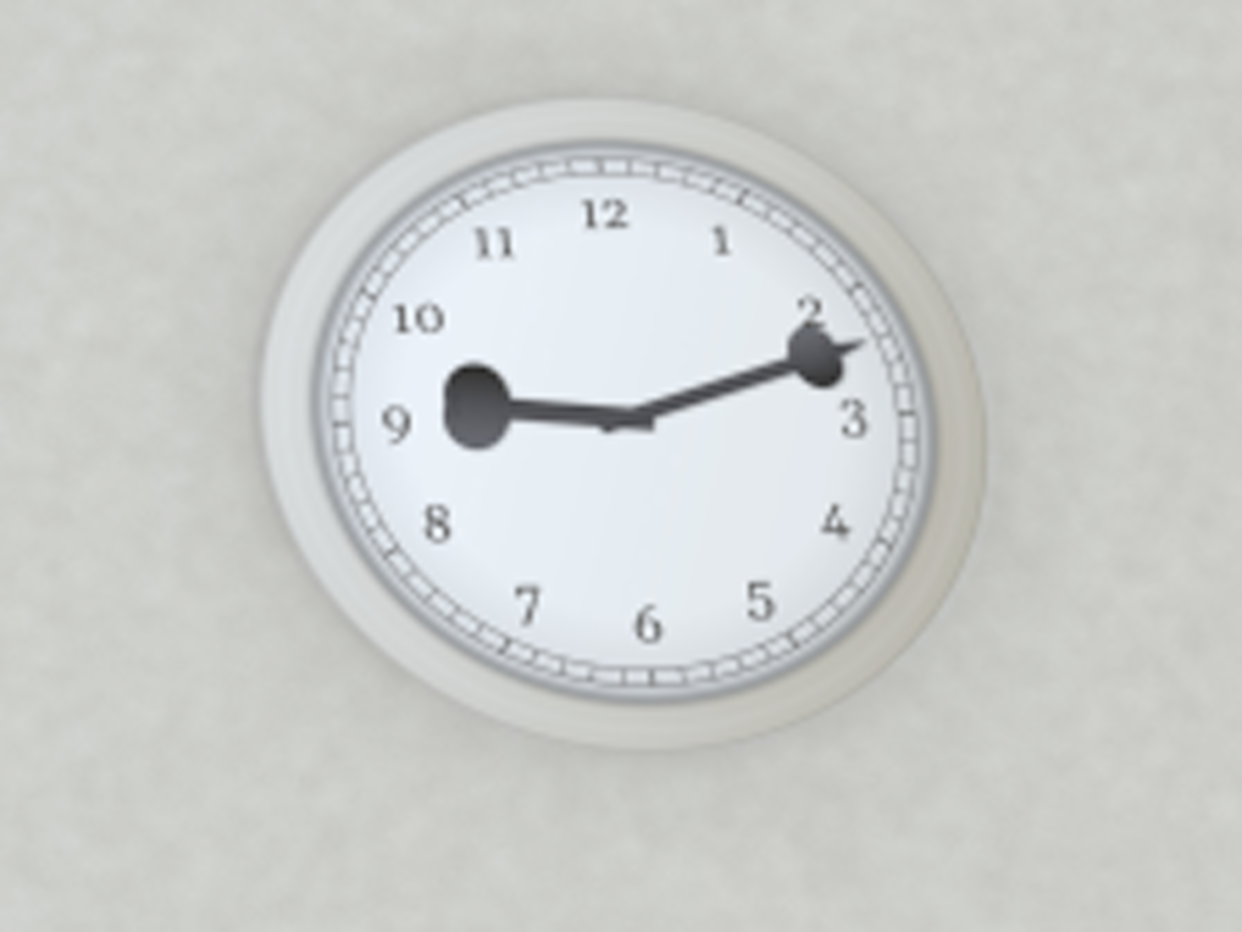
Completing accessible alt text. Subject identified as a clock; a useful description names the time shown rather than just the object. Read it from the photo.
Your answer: 9:12
